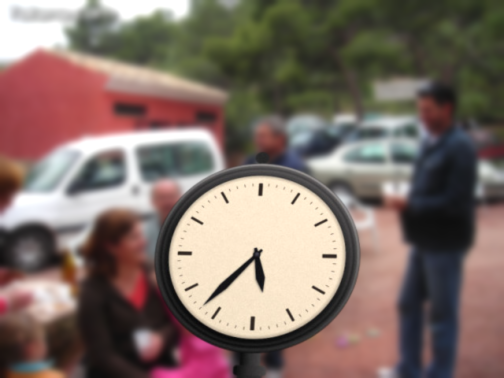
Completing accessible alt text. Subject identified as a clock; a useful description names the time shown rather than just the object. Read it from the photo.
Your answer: 5:37
